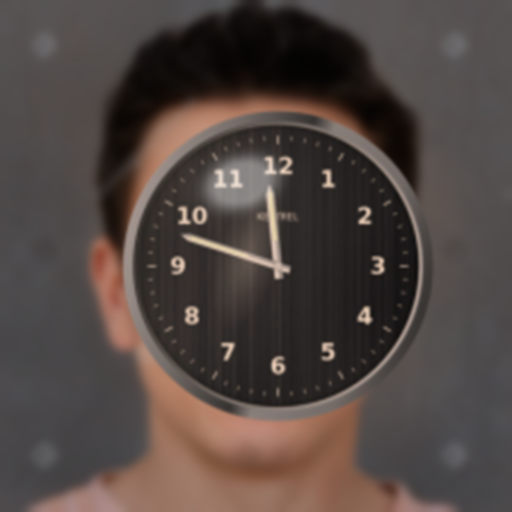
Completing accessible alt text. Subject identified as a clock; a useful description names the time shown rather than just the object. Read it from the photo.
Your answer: 11:48
